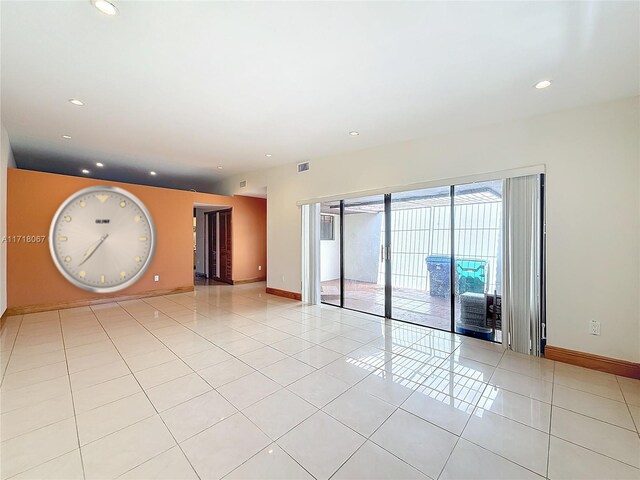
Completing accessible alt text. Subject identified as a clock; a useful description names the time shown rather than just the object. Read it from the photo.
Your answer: 7:37
